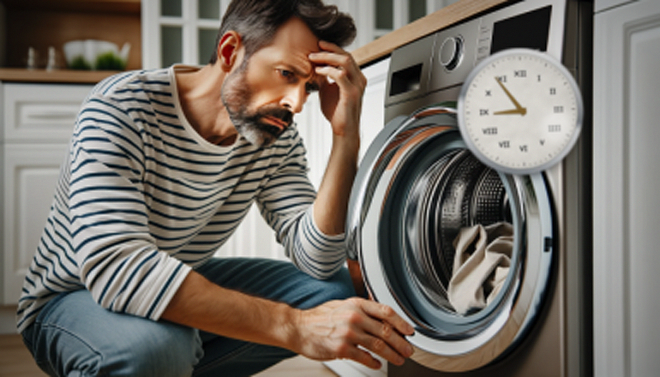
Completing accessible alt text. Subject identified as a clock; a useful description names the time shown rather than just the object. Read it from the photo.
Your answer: 8:54
